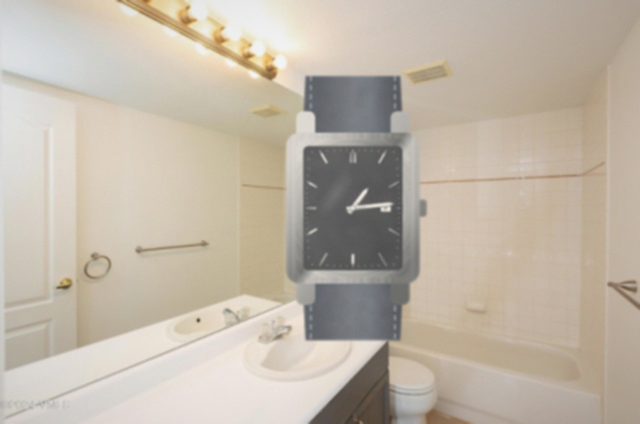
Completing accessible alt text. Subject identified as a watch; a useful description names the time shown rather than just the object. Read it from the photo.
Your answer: 1:14
